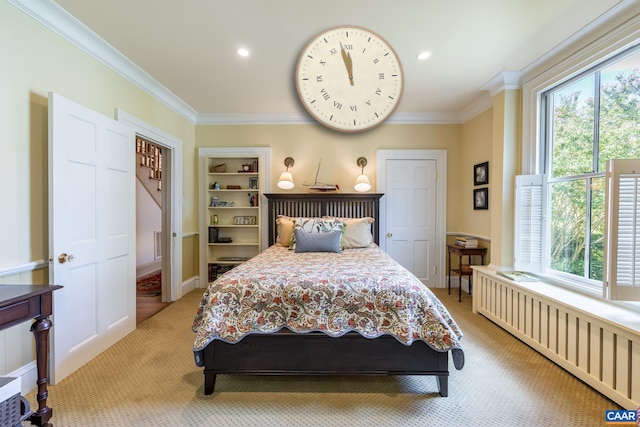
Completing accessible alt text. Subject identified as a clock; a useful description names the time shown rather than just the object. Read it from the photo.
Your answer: 11:58
